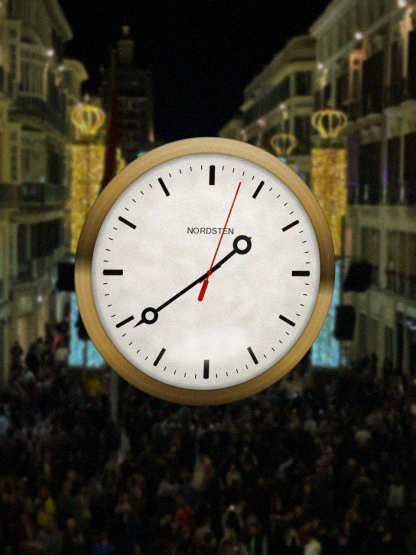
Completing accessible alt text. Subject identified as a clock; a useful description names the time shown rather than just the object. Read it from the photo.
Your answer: 1:39:03
